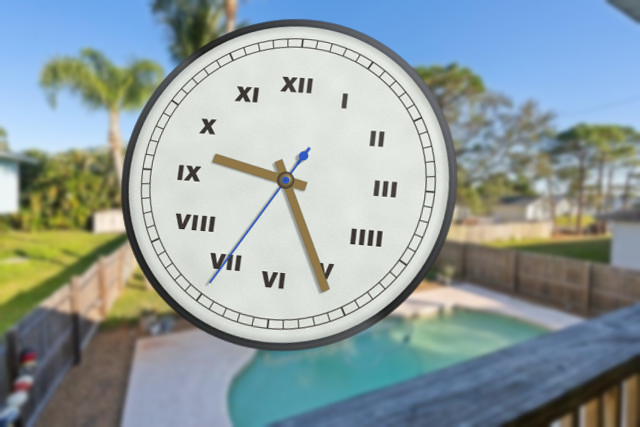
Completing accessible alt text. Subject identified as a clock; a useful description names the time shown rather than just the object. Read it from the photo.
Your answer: 9:25:35
